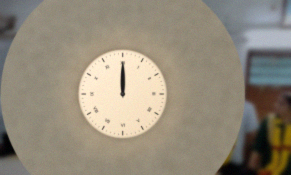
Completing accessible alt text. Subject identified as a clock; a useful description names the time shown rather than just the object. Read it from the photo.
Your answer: 12:00
